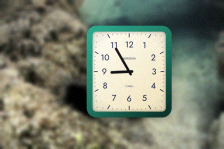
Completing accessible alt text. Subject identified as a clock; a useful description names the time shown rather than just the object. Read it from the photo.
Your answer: 8:55
